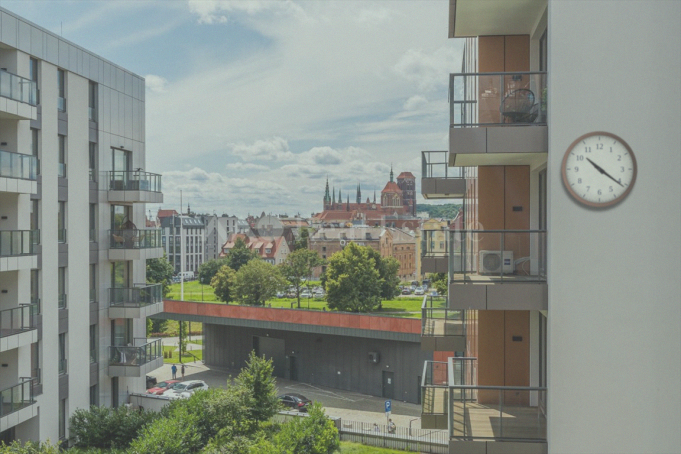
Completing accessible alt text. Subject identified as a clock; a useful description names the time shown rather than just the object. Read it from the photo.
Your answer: 10:21
